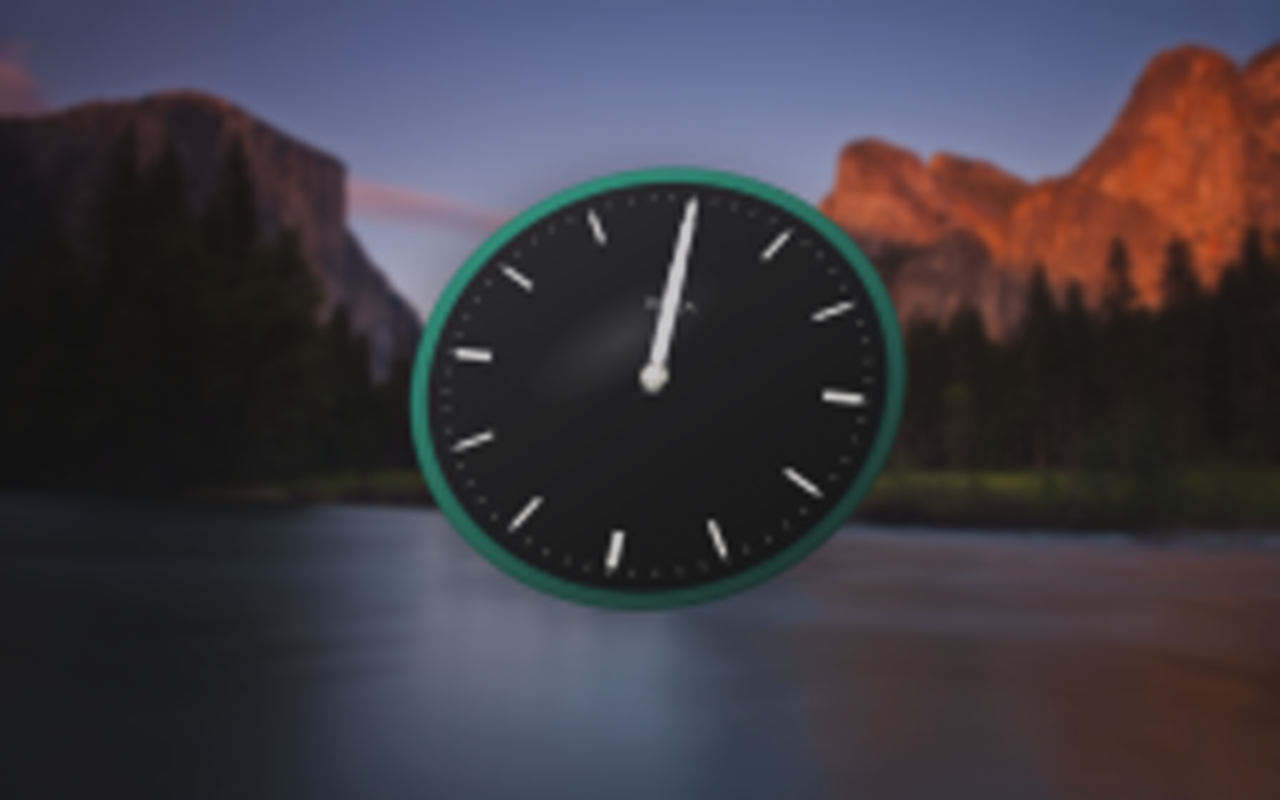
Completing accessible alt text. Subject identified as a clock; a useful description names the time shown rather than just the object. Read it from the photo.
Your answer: 12:00
